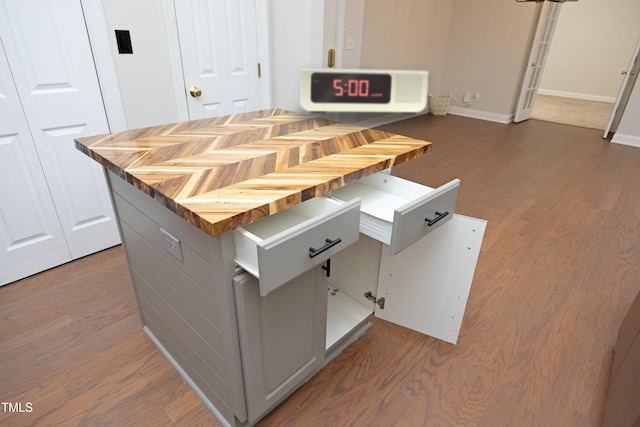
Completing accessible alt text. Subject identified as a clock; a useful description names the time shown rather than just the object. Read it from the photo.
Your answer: 5:00
